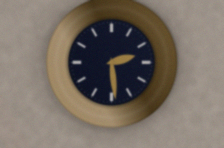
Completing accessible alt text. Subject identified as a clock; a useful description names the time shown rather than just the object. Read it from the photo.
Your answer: 2:29
